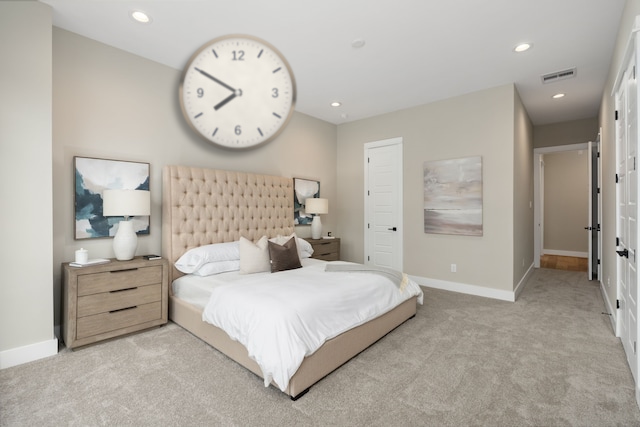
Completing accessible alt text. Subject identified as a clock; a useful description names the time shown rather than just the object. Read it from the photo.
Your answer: 7:50
